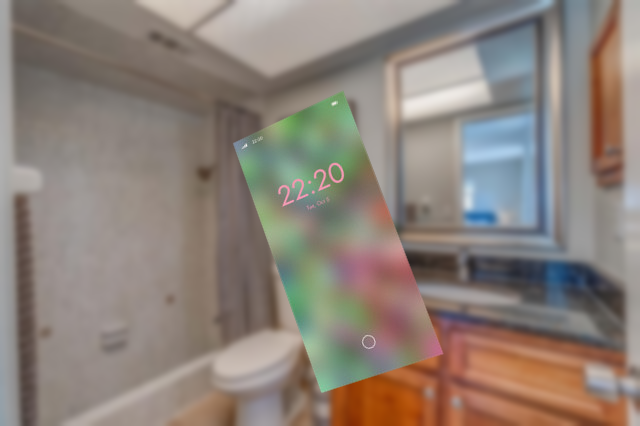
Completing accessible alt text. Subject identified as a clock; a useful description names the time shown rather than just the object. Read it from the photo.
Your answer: 22:20
